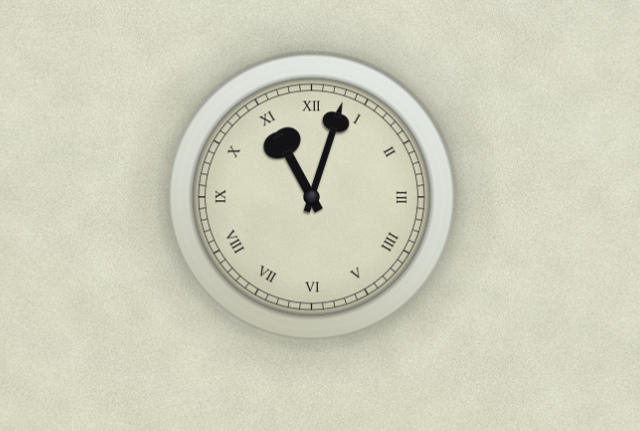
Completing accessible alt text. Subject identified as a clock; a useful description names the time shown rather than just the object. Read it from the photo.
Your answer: 11:03
